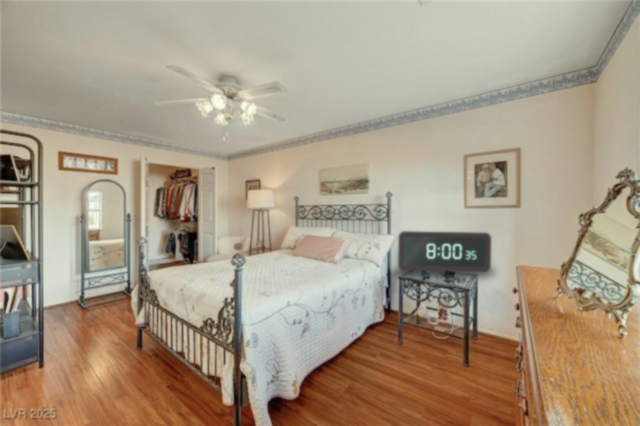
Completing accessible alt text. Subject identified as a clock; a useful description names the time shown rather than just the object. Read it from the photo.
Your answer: 8:00
